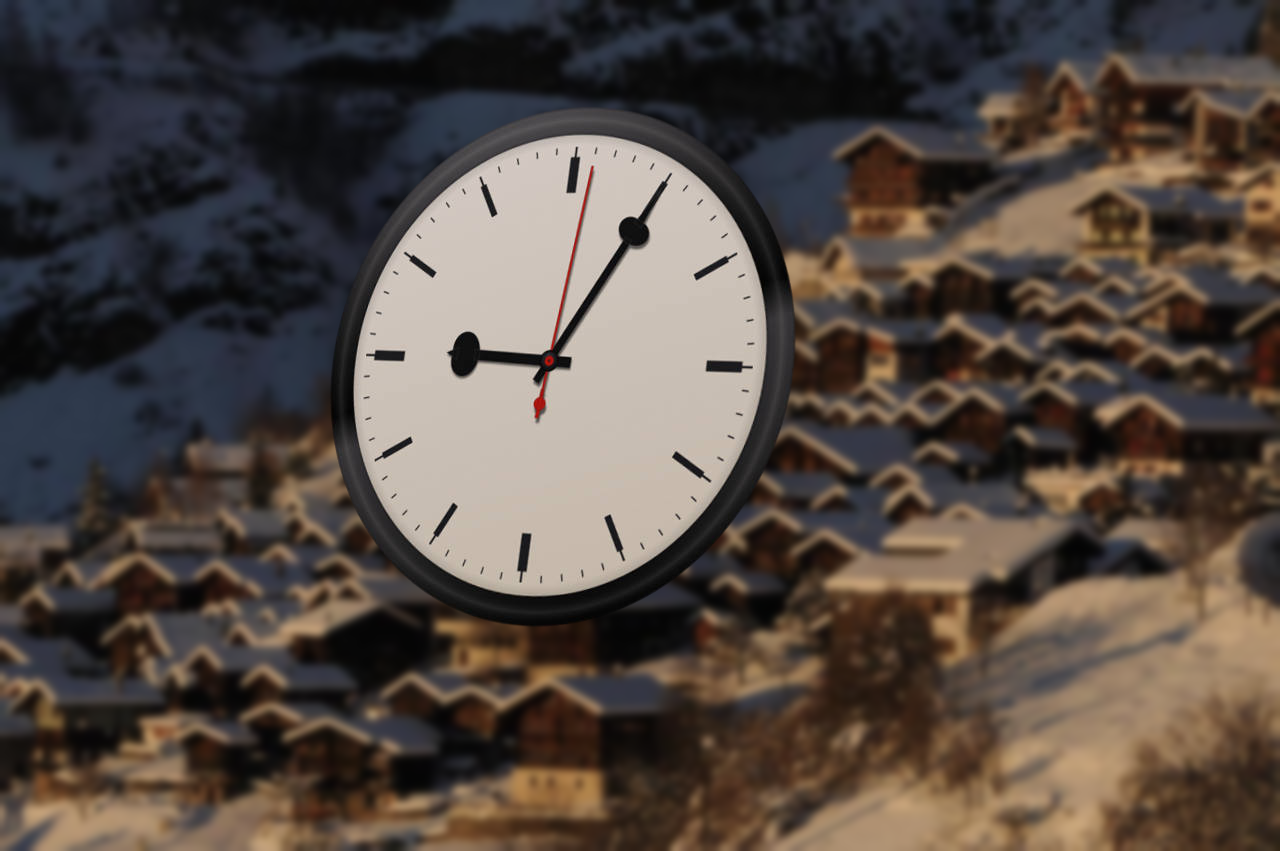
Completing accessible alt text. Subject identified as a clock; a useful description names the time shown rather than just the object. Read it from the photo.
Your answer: 9:05:01
